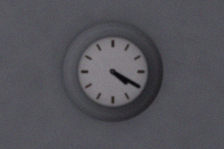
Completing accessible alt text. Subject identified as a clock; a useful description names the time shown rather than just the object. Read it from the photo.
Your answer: 4:20
